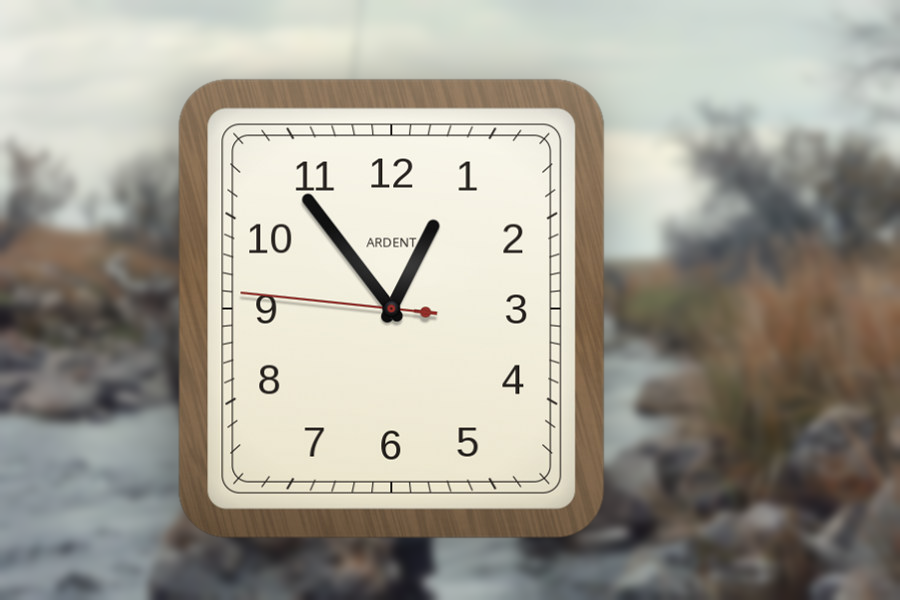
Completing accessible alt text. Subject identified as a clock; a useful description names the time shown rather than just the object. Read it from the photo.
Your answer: 12:53:46
